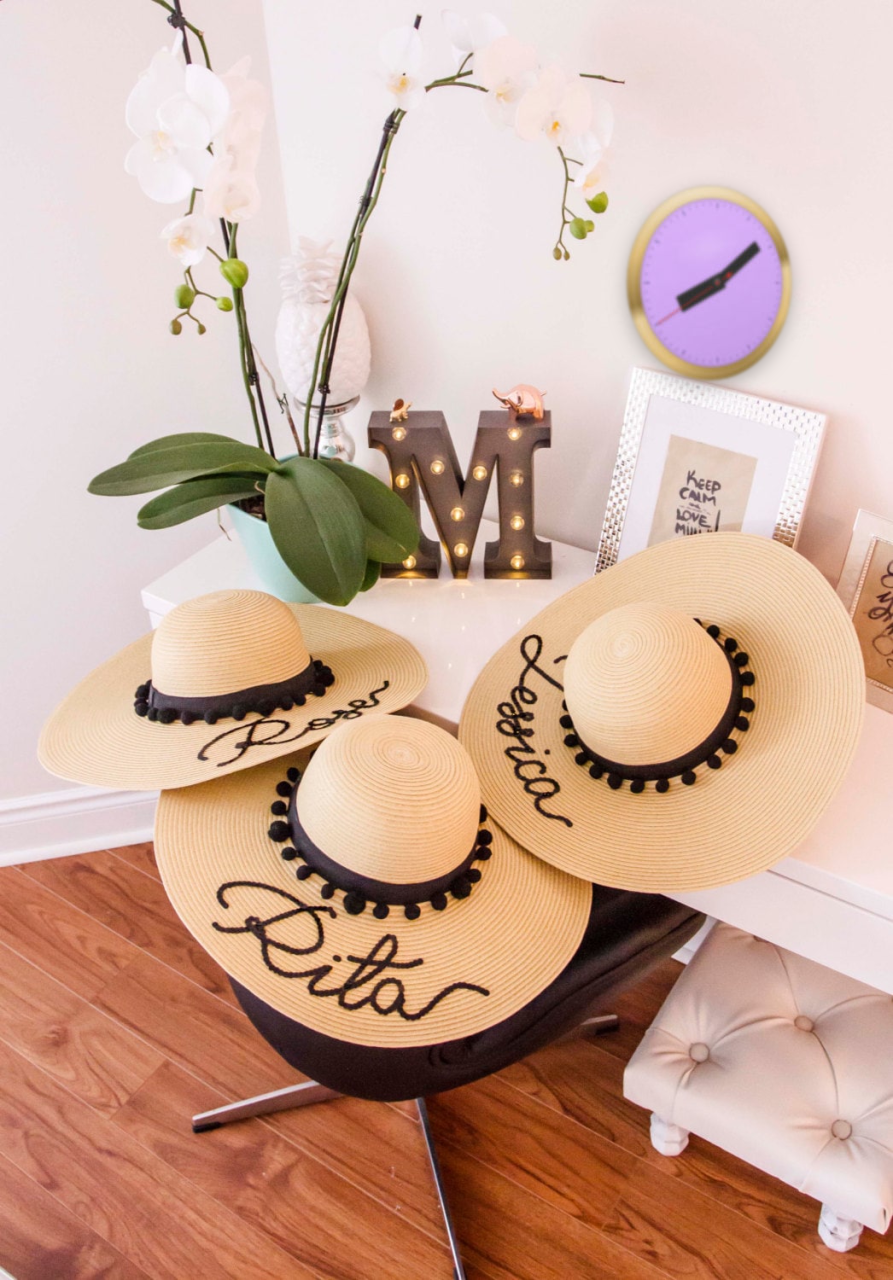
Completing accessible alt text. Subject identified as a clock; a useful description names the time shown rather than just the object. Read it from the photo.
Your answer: 8:08:40
